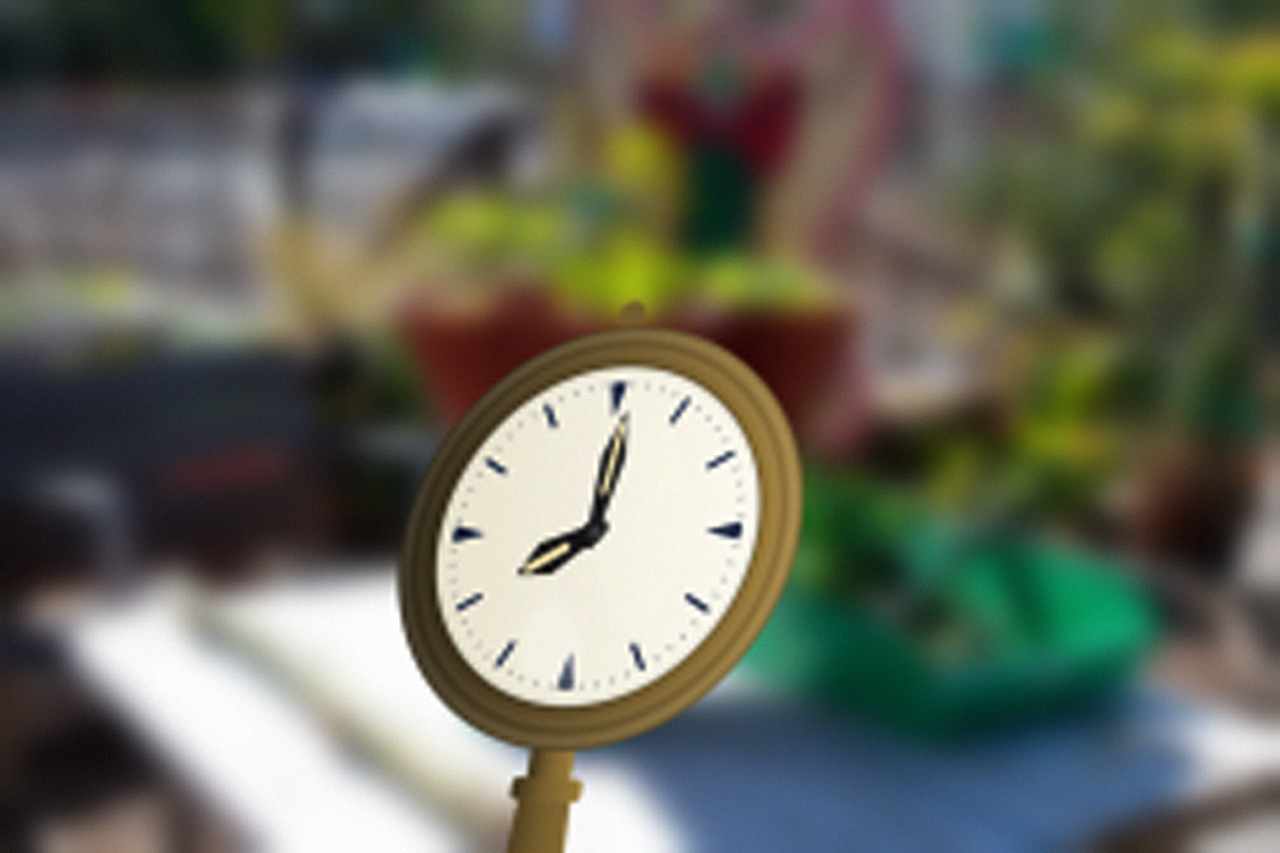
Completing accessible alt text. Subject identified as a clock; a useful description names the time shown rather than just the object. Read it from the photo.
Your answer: 8:01
